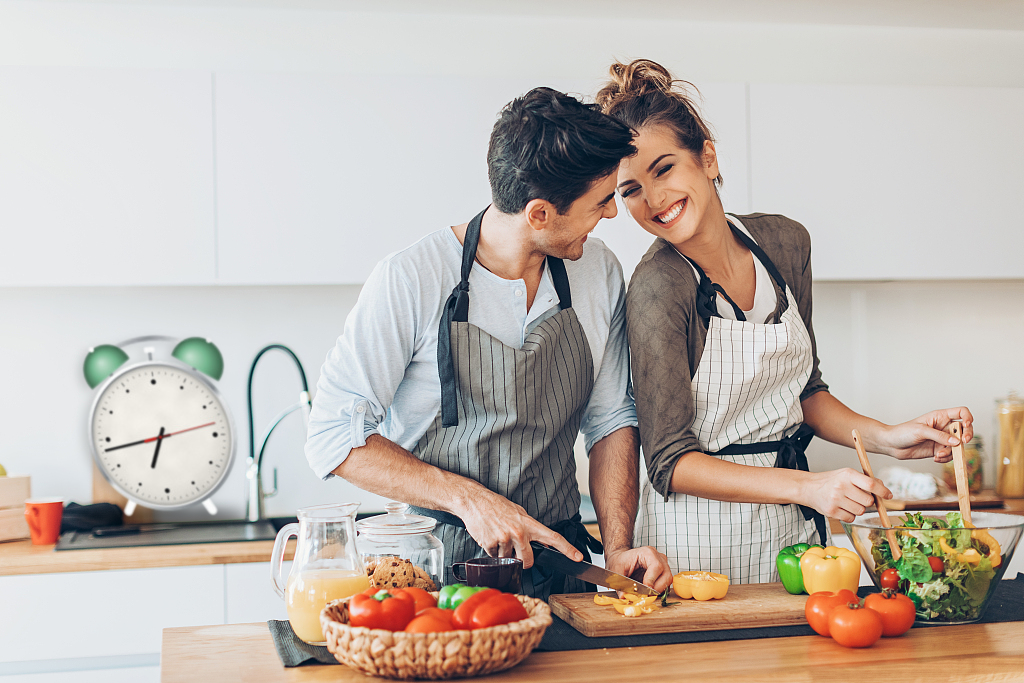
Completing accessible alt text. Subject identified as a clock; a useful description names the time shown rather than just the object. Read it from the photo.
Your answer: 6:43:13
